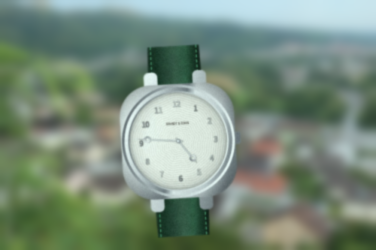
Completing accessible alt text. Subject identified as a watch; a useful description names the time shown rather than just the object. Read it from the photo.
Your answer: 4:46
